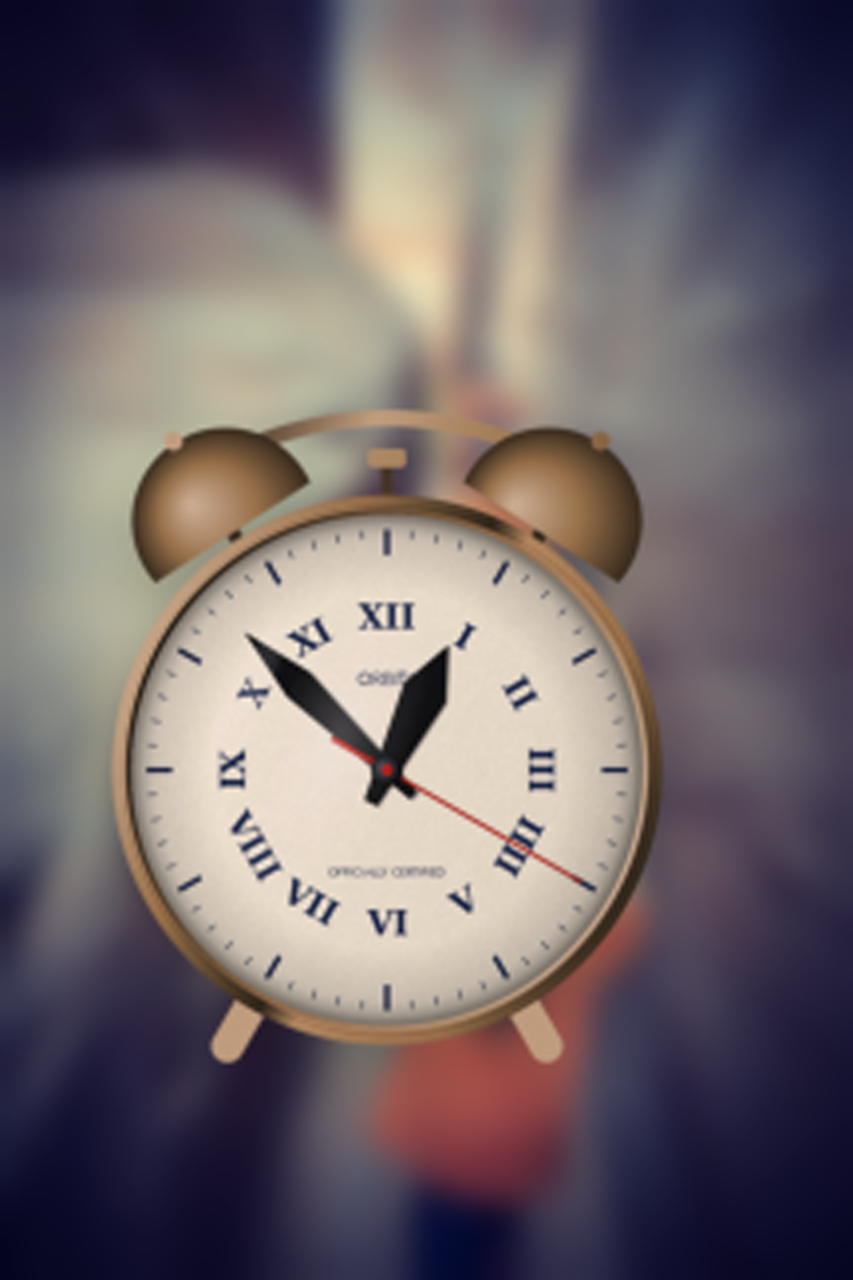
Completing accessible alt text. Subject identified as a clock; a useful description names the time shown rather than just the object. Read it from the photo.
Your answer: 12:52:20
